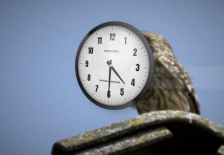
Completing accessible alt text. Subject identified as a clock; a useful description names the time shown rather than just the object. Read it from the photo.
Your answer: 4:30
